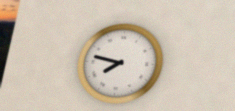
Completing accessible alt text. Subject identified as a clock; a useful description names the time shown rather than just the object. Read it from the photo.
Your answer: 7:47
